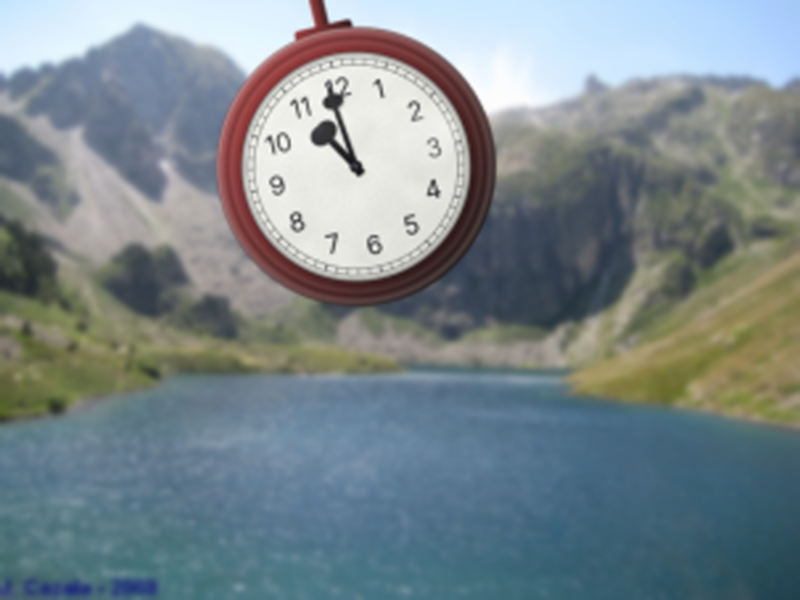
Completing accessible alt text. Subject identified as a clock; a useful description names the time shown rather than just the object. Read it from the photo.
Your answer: 10:59
